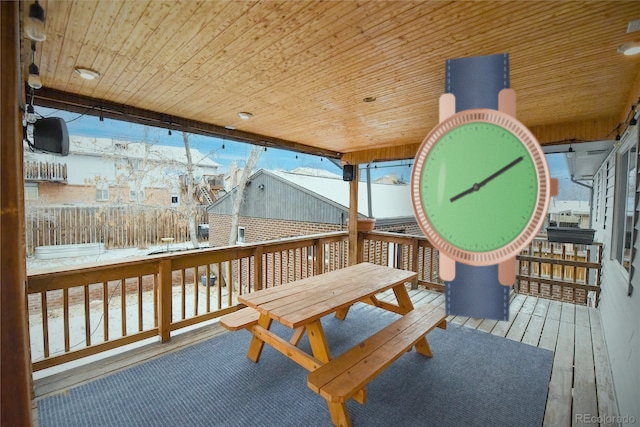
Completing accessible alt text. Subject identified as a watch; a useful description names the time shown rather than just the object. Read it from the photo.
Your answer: 8:10
